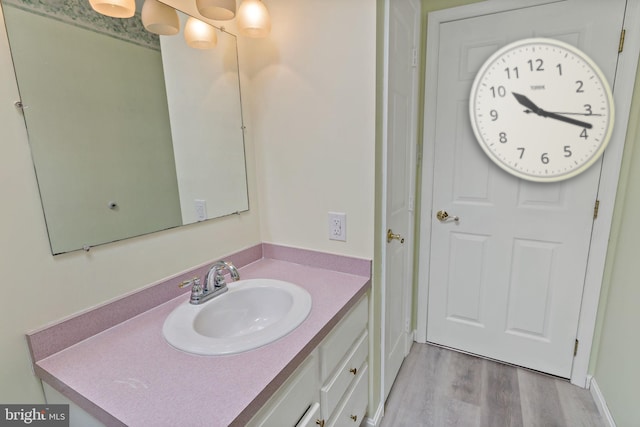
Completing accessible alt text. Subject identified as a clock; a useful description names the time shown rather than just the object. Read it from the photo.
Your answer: 10:18:16
